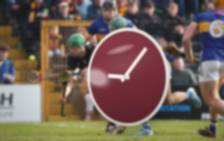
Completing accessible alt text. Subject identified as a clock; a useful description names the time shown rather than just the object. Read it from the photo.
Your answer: 9:07
